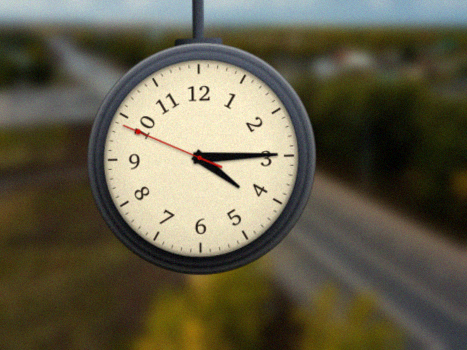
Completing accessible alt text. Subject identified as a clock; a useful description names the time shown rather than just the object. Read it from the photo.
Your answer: 4:14:49
